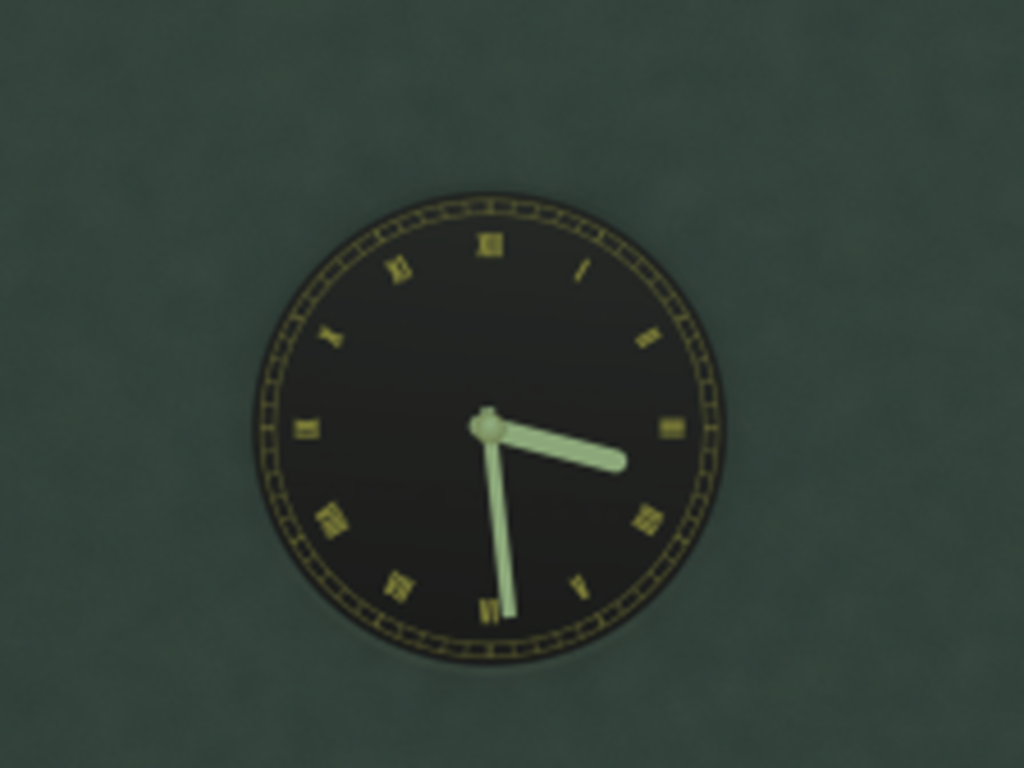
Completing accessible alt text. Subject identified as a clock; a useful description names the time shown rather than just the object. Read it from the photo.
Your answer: 3:29
